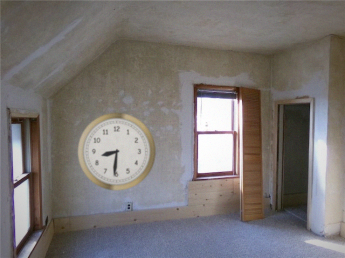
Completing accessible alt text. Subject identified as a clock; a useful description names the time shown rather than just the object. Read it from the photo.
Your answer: 8:31
